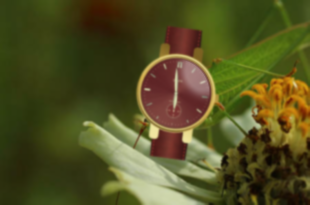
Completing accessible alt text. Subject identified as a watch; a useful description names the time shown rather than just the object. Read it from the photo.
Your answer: 5:59
